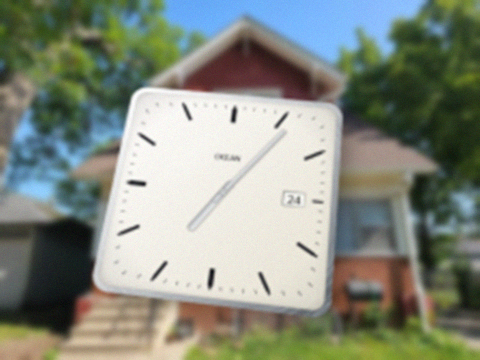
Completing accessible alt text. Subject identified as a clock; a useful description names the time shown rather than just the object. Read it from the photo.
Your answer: 7:06
